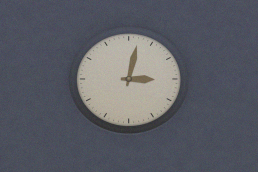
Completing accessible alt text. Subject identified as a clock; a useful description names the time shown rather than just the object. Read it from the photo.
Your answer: 3:02
